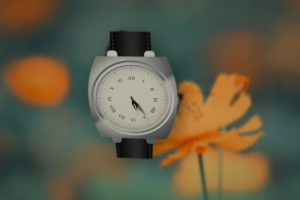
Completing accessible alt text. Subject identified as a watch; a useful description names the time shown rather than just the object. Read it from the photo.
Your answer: 5:24
